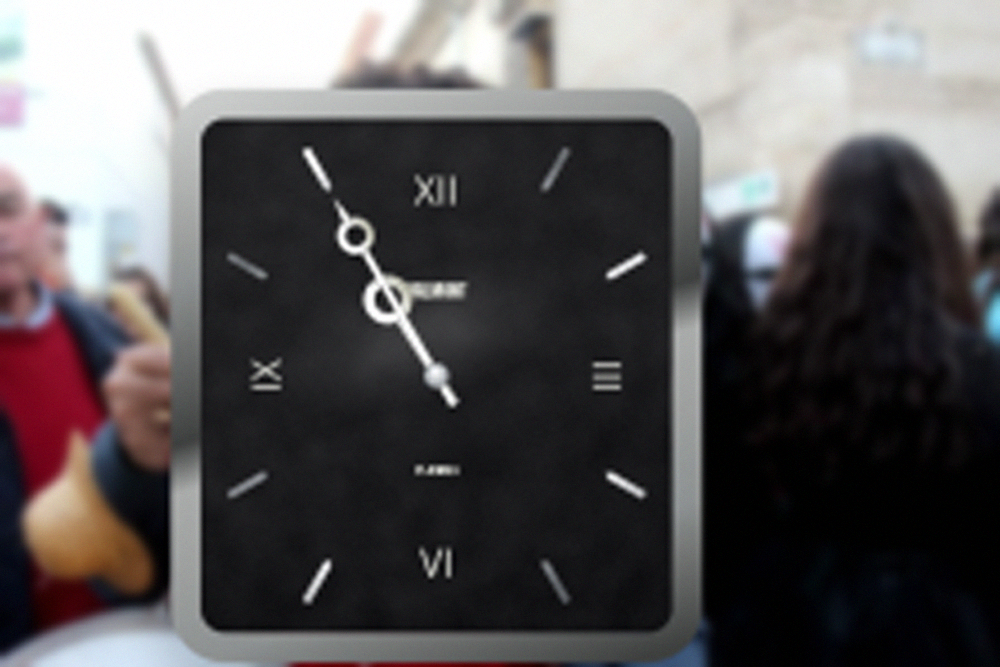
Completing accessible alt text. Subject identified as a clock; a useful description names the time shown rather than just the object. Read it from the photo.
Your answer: 10:55
